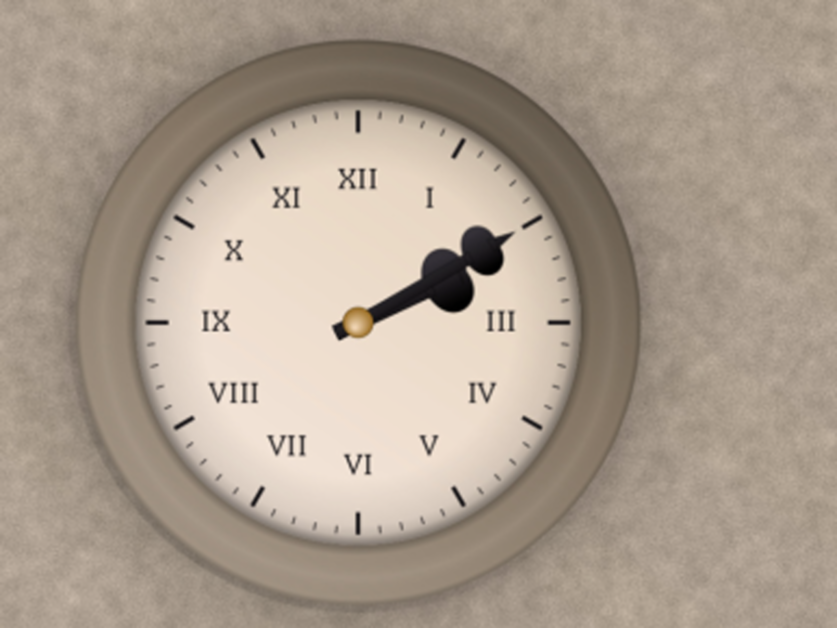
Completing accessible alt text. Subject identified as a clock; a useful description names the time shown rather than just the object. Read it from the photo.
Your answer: 2:10
